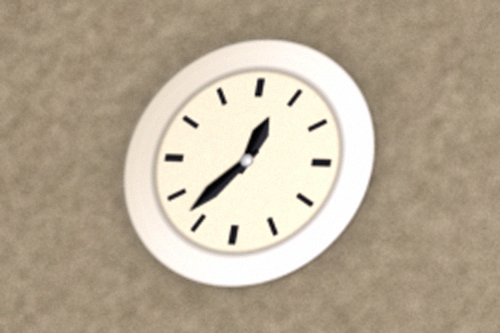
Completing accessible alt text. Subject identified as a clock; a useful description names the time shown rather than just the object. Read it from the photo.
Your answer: 12:37
